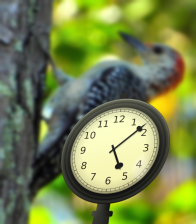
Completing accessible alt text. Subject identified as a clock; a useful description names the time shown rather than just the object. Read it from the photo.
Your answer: 5:08
